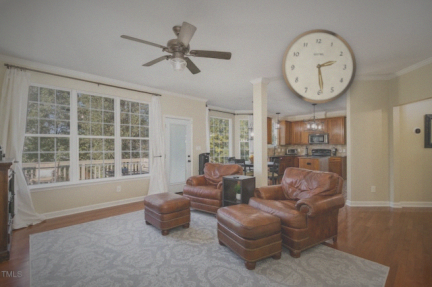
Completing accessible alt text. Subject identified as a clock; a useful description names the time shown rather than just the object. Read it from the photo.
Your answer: 2:29
